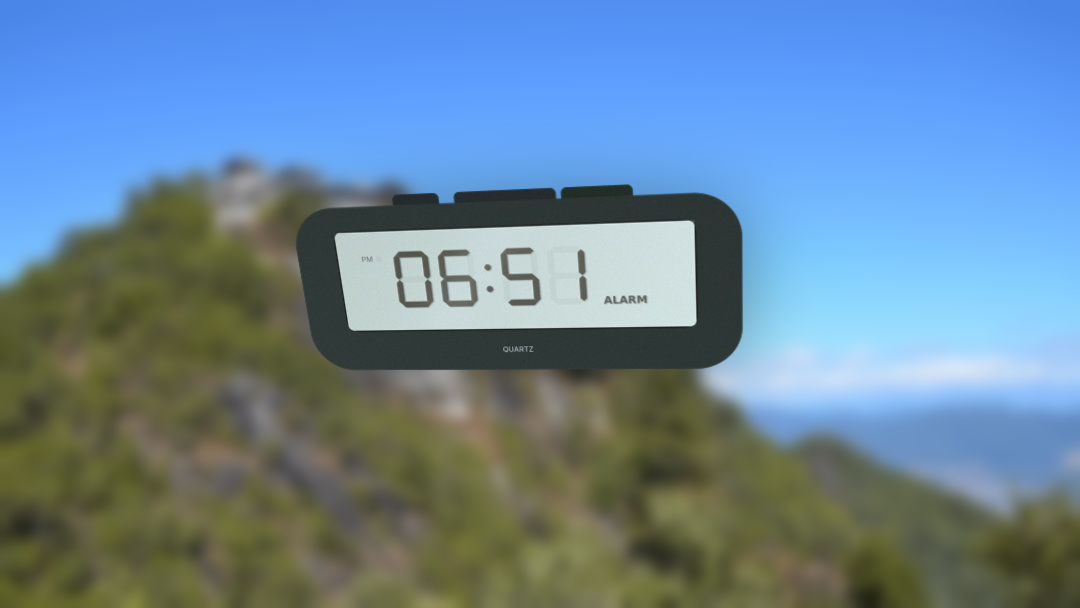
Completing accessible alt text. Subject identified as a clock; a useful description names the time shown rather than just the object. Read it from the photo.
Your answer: 6:51
